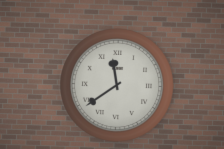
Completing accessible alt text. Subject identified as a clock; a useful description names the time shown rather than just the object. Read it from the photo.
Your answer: 11:39
